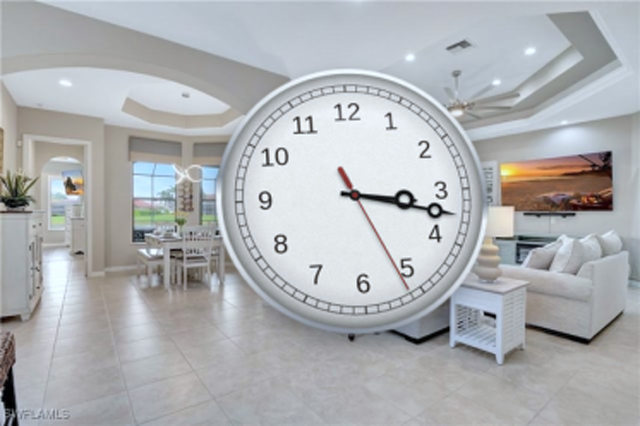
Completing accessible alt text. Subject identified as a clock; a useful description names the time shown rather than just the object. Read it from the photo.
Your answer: 3:17:26
